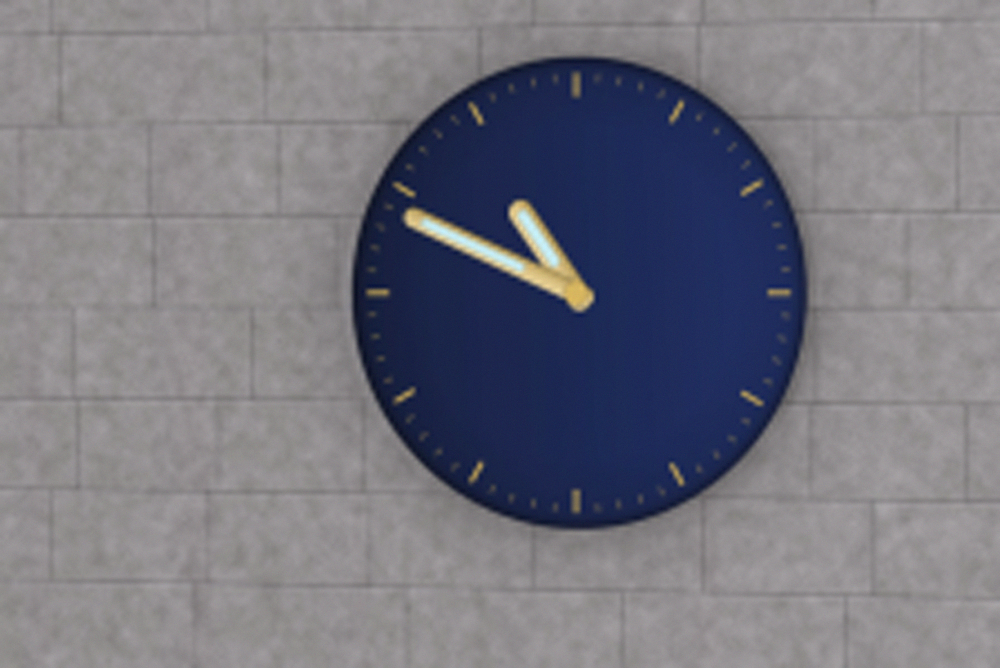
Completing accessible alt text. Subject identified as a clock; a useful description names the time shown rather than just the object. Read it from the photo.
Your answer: 10:49
